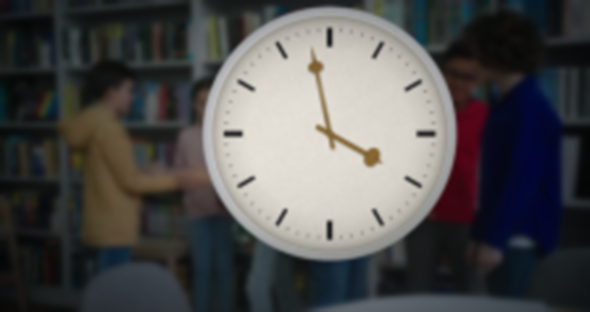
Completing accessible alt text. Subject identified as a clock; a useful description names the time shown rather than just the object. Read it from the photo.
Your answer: 3:58
